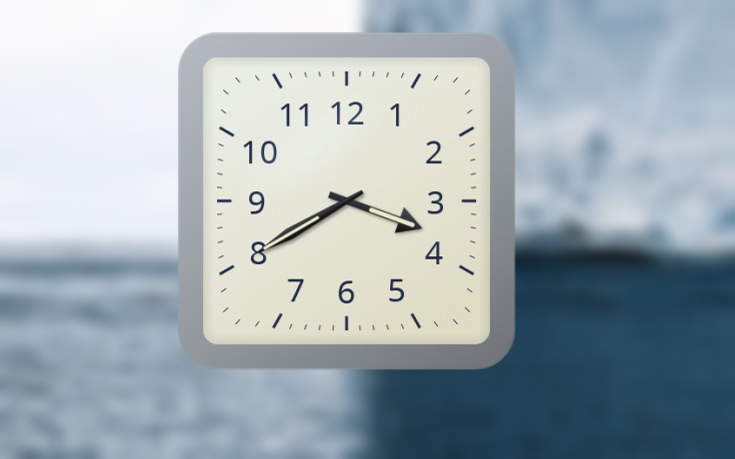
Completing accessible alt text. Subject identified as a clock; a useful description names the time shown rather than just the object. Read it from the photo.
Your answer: 3:40
